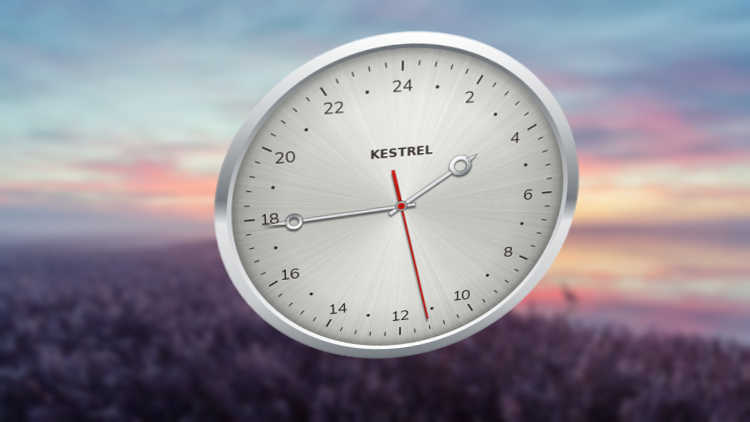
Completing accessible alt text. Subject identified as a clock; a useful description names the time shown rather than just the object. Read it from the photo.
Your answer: 3:44:28
